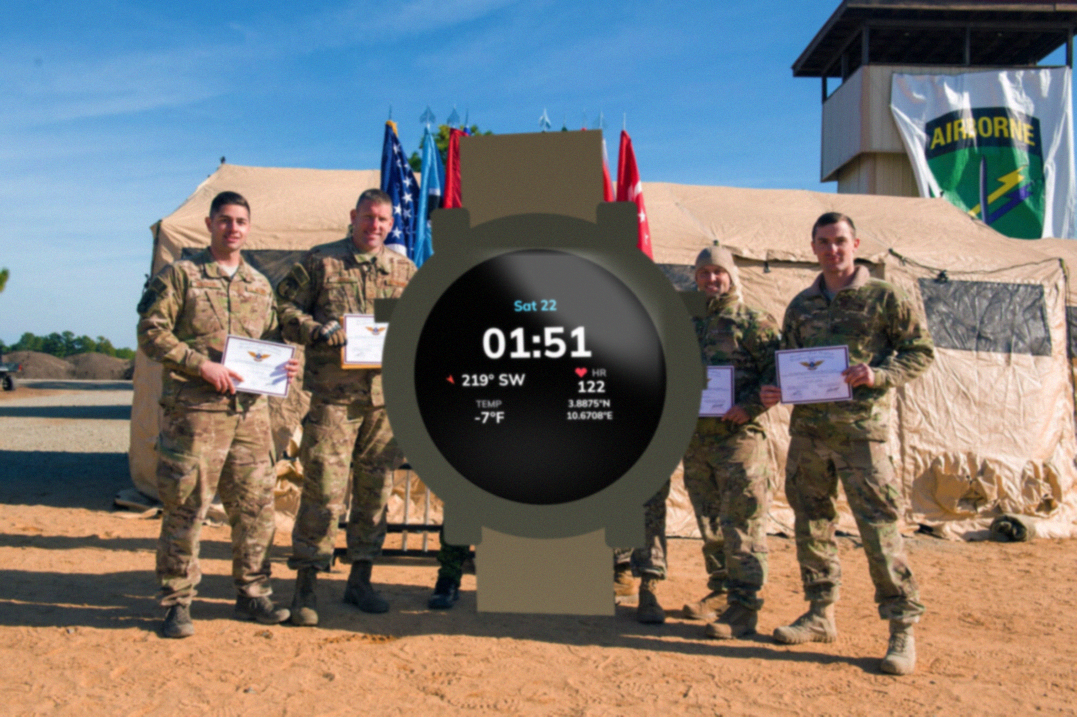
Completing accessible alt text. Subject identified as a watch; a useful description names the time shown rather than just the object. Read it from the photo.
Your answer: 1:51
